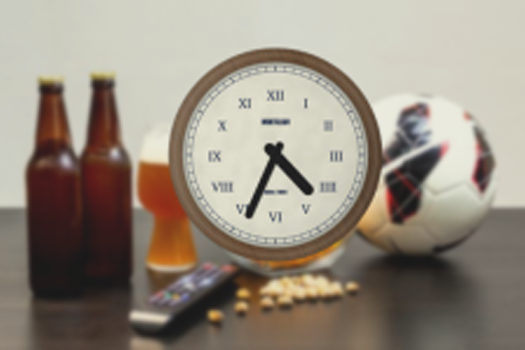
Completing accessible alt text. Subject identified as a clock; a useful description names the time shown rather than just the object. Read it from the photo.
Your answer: 4:34
